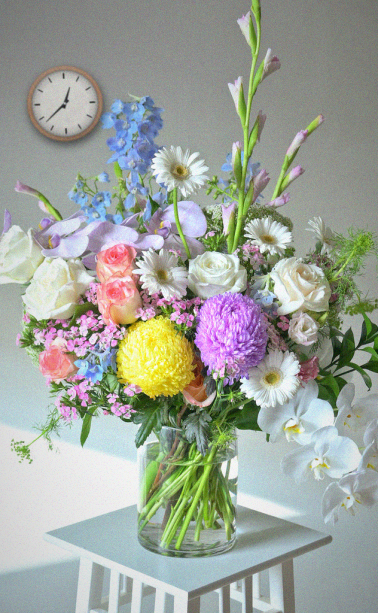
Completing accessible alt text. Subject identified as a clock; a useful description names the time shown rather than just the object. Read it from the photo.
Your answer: 12:38
